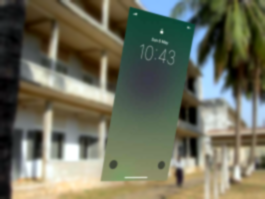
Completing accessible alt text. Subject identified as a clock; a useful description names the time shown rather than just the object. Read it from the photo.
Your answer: 10:43
